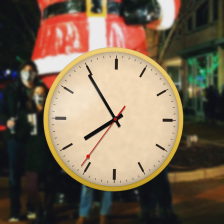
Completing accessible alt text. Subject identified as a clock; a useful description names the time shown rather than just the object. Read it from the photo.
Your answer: 7:54:36
